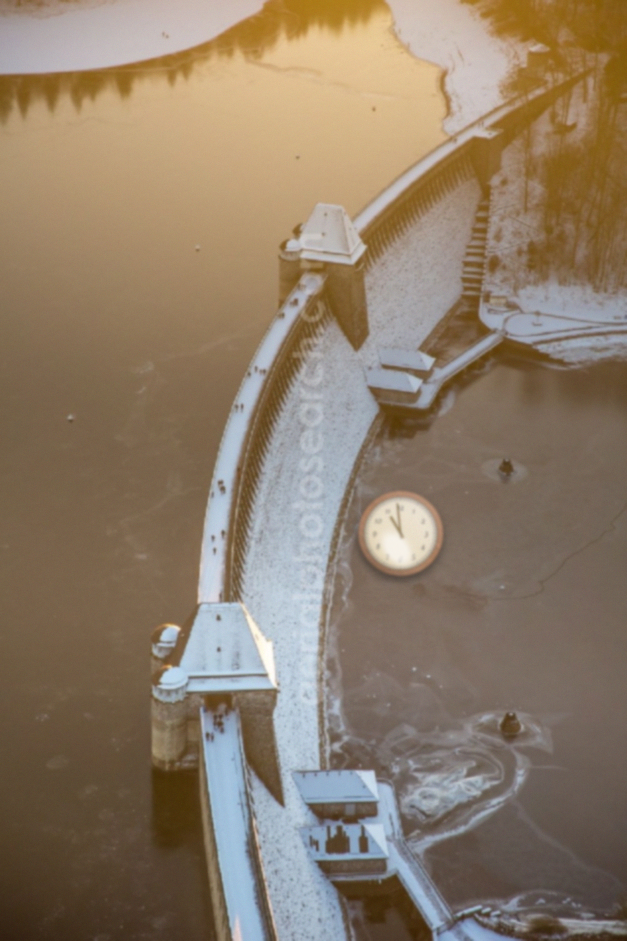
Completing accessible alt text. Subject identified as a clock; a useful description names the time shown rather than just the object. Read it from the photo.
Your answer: 10:59
